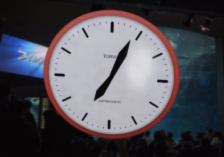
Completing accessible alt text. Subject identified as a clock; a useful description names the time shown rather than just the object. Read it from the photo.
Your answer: 7:04
